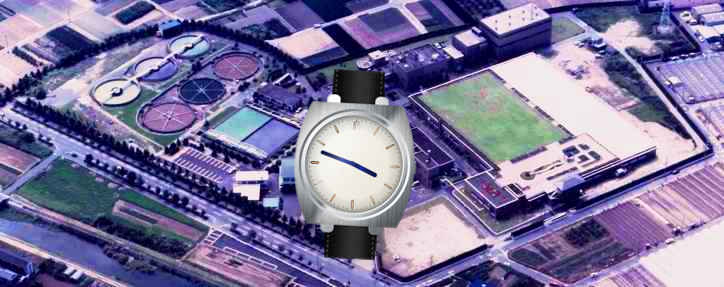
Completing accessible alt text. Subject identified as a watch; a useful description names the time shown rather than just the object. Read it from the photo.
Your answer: 3:48
